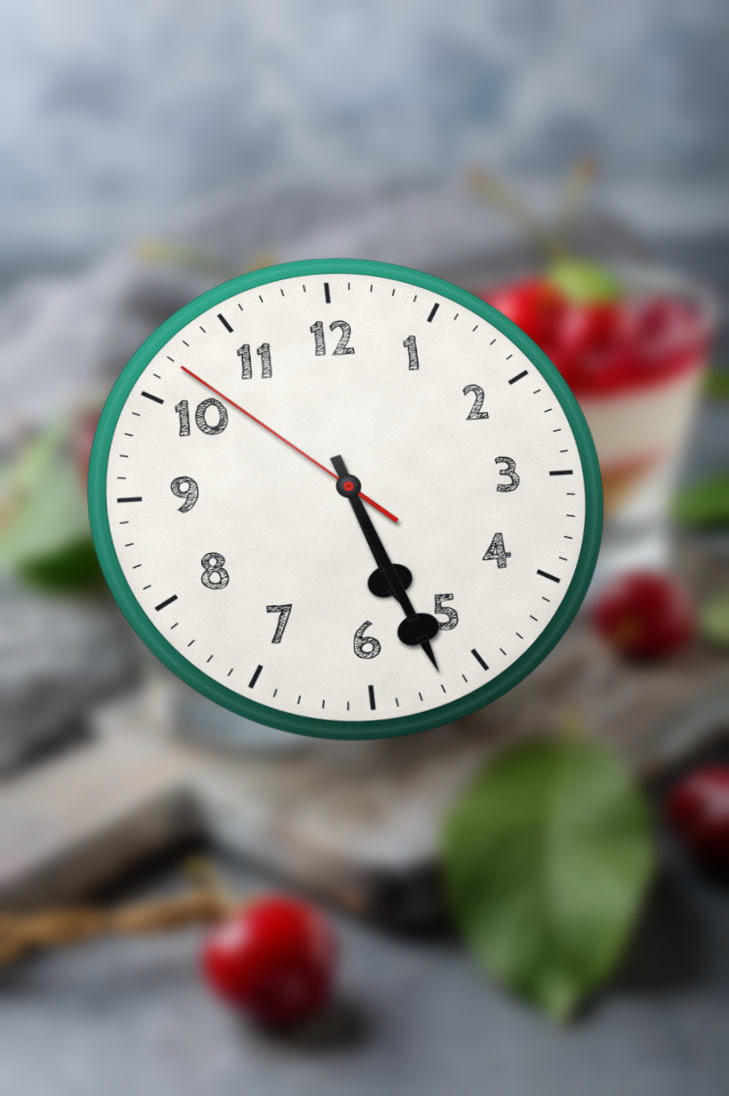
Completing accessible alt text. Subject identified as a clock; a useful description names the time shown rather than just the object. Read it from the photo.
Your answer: 5:26:52
